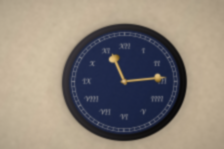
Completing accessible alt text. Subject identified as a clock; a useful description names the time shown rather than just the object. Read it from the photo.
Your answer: 11:14
